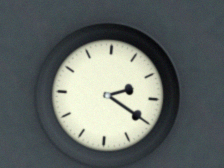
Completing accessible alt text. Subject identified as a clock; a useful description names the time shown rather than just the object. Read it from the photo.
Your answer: 2:20
